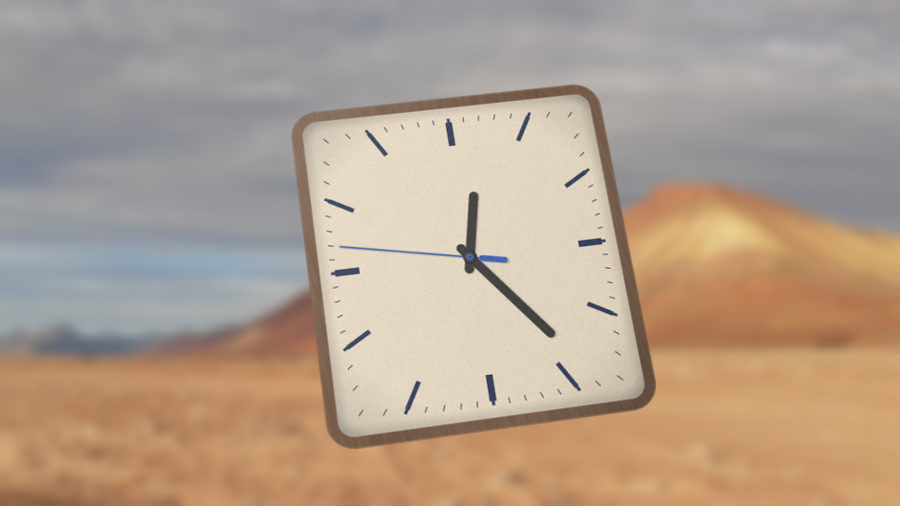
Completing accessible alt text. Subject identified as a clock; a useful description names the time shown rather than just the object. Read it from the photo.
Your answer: 12:23:47
